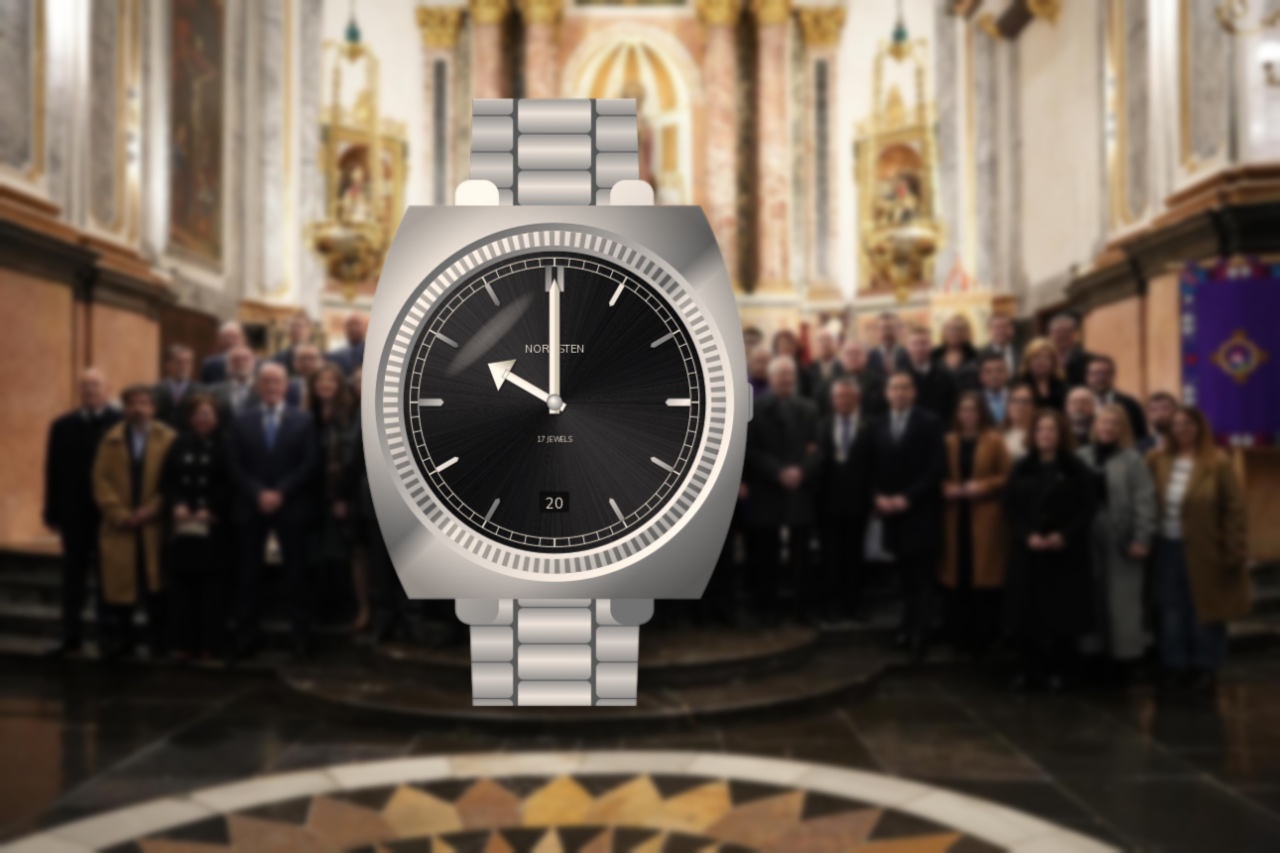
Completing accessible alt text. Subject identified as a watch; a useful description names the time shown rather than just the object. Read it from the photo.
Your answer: 10:00
